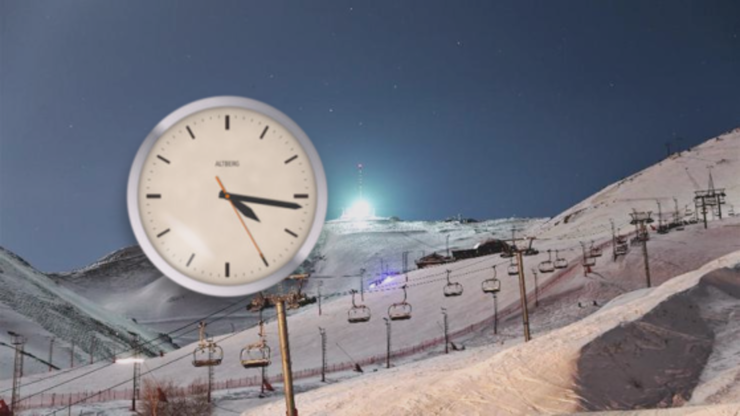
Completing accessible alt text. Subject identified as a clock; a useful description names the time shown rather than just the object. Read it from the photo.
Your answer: 4:16:25
